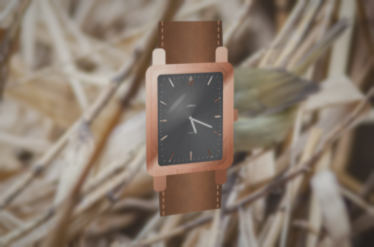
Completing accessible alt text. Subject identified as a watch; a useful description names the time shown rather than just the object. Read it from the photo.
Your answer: 5:19
